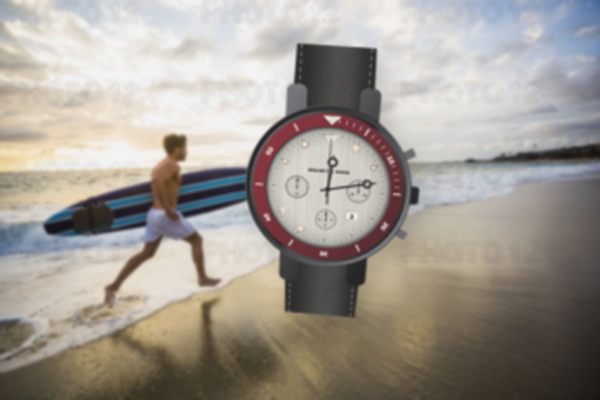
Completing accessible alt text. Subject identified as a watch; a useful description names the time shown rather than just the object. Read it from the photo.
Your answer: 12:13
